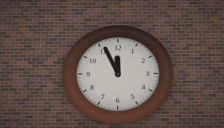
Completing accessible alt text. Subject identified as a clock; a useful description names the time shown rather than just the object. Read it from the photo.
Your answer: 11:56
